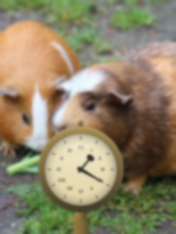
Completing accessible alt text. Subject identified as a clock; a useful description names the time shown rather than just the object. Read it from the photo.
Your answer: 1:20
